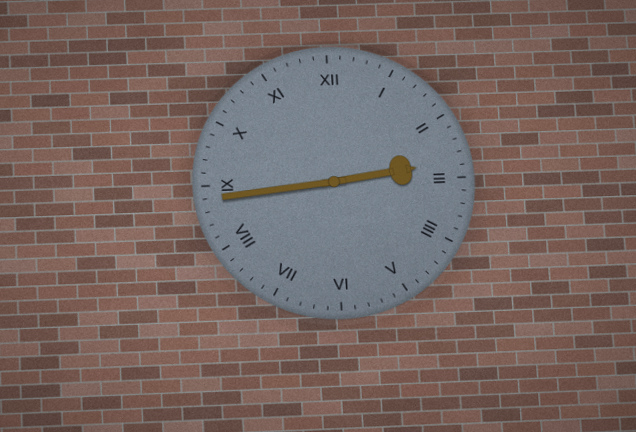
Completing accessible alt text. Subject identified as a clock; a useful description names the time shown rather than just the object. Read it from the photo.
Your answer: 2:44
